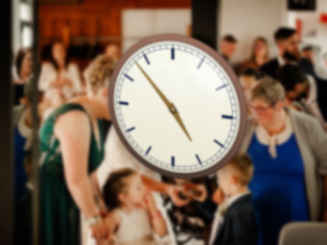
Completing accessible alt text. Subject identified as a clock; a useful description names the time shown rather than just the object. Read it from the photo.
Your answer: 4:53
